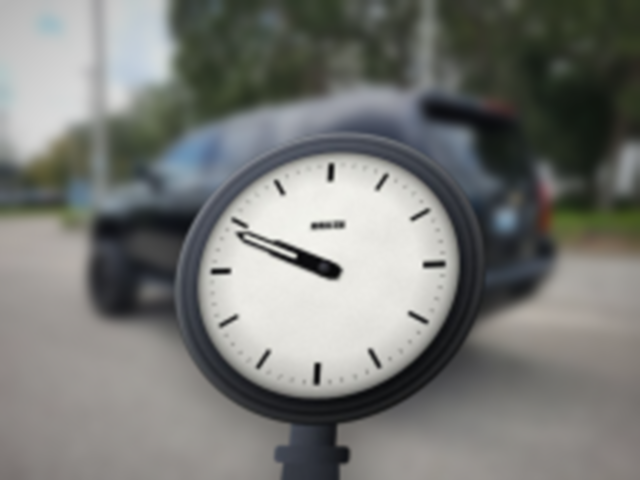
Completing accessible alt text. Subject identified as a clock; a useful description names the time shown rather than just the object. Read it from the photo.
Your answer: 9:49
